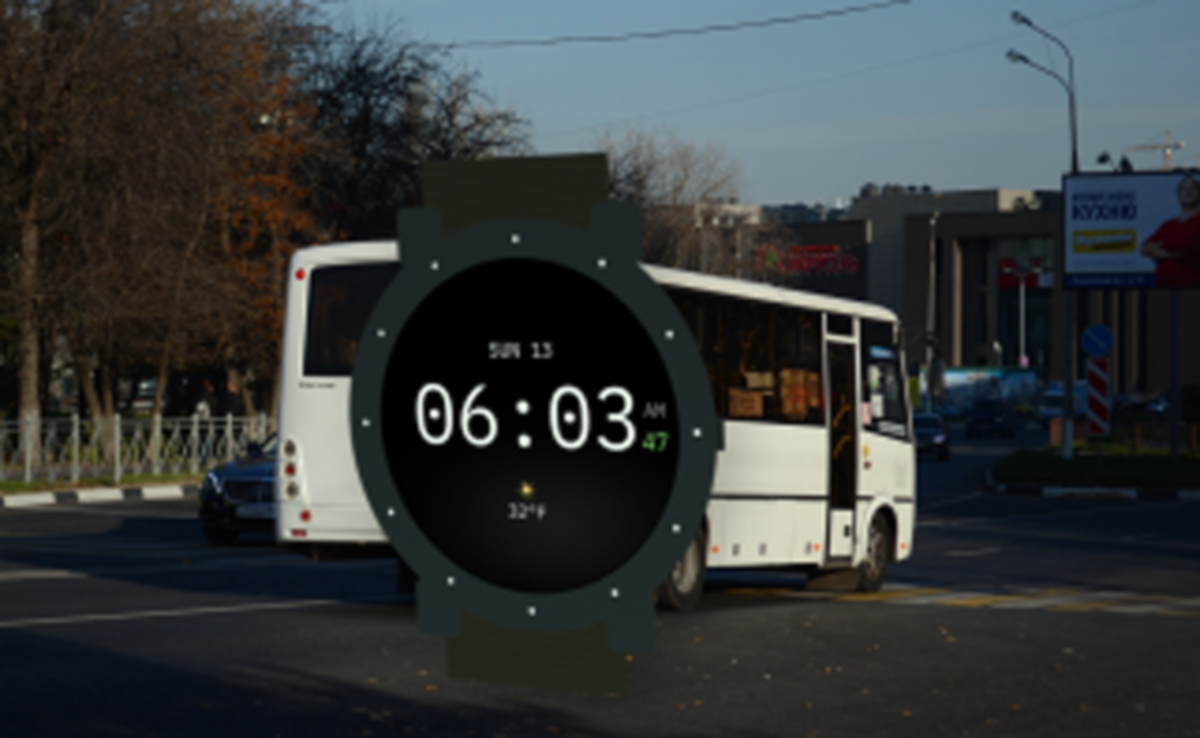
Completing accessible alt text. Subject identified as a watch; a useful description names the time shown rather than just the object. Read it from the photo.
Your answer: 6:03
